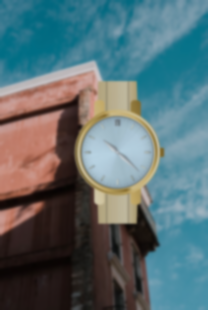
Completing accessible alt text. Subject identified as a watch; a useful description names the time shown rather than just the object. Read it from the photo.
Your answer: 10:22
